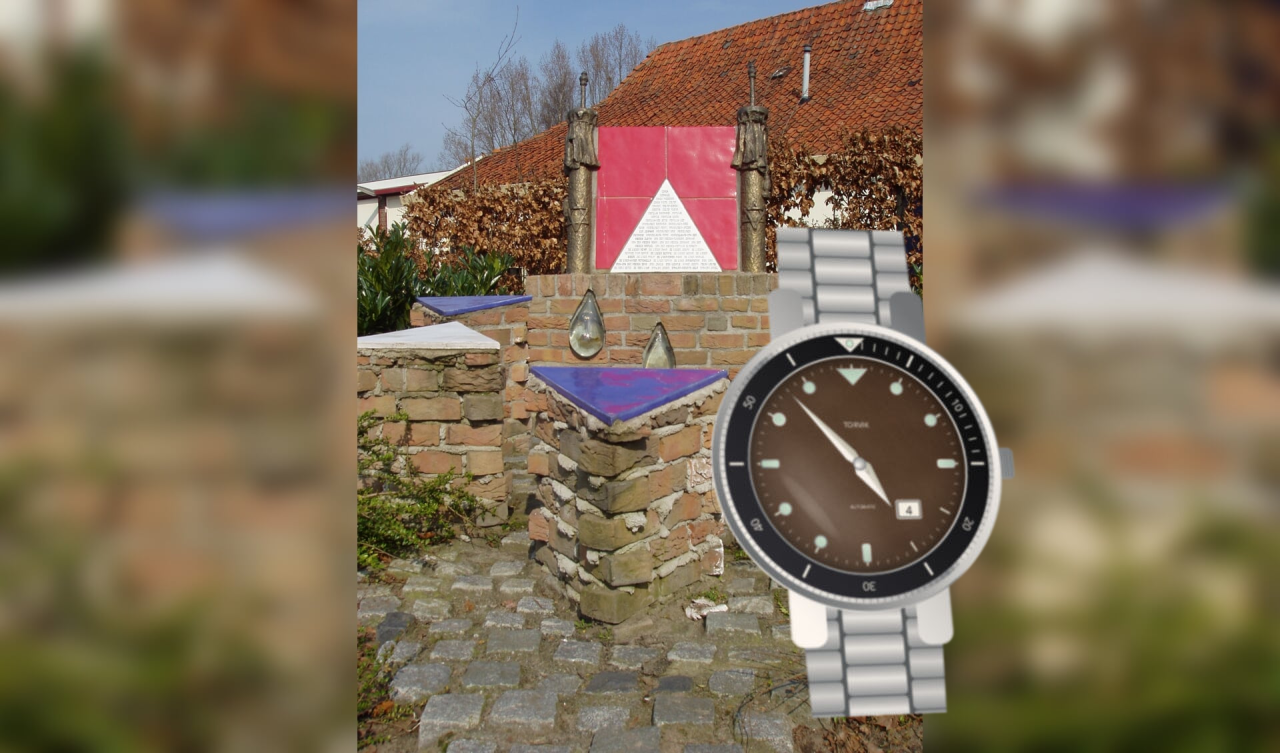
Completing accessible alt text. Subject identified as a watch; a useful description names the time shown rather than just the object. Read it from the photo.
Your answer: 4:53
